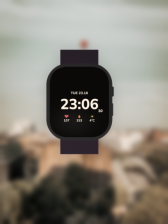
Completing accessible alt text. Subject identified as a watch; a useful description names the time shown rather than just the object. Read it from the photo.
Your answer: 23:06
